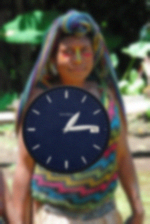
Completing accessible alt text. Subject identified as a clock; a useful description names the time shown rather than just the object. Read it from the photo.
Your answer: 1:14
